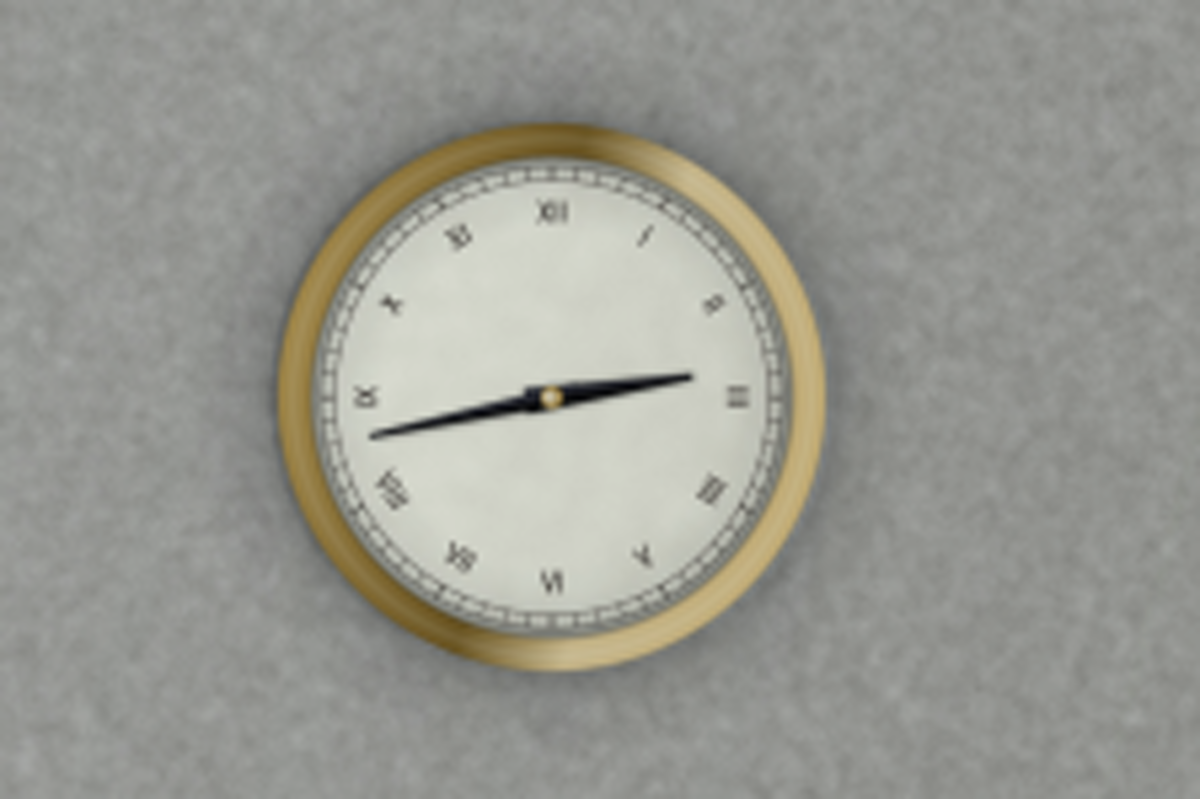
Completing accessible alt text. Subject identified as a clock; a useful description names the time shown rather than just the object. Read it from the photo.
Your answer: 2:43
